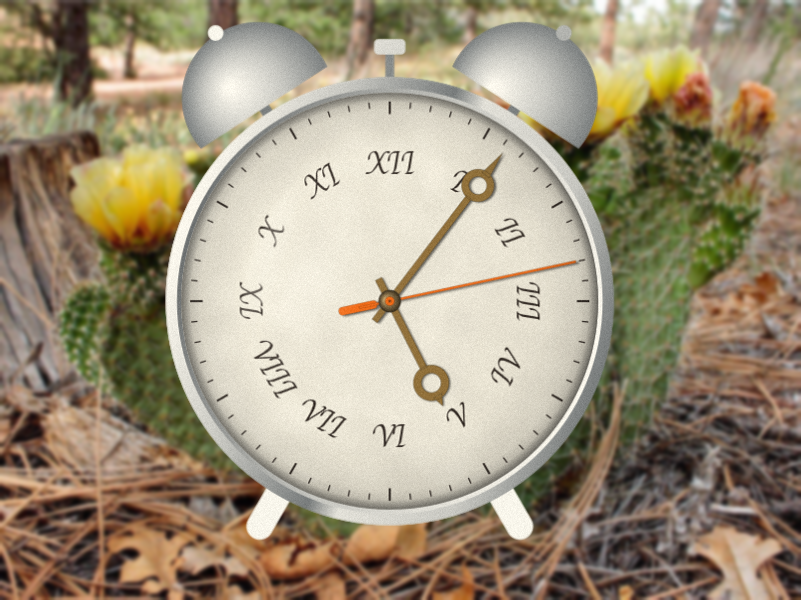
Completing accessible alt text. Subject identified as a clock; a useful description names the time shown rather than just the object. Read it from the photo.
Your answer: 5:06:13
